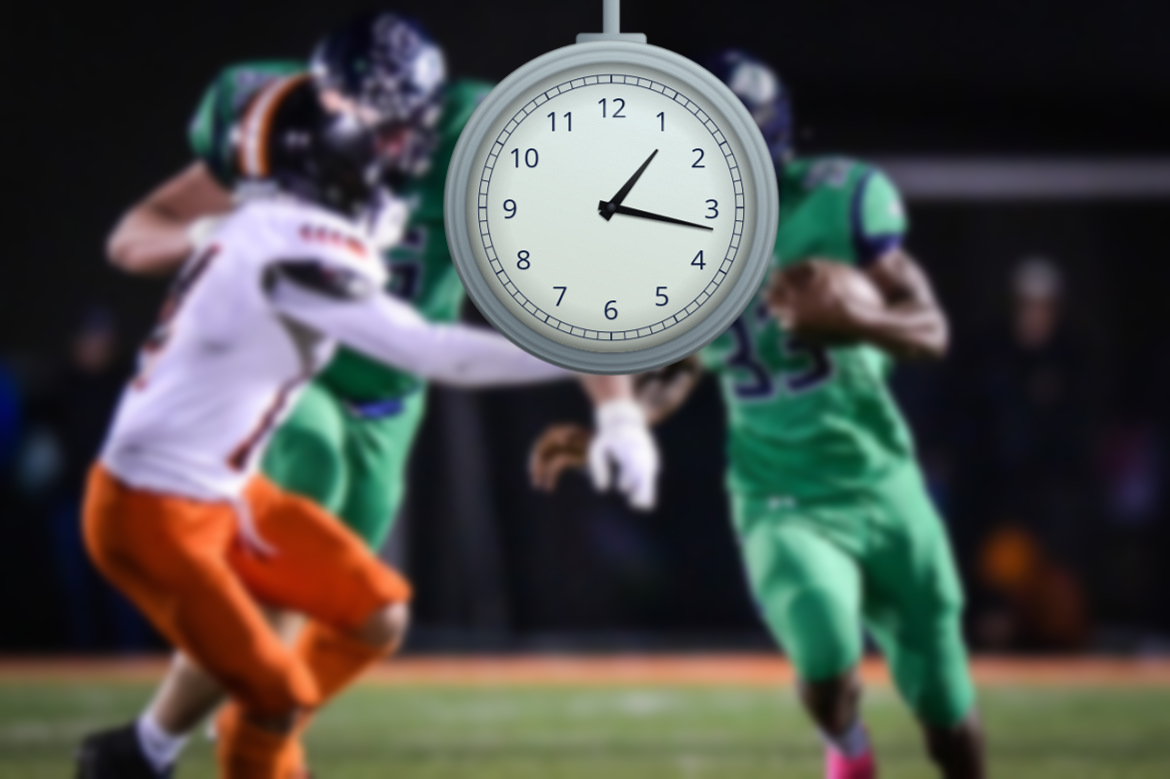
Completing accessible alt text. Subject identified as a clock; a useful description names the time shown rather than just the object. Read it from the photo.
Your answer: 1:17
